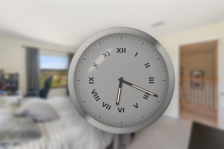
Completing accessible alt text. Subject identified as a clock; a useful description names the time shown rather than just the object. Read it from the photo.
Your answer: 6:19
